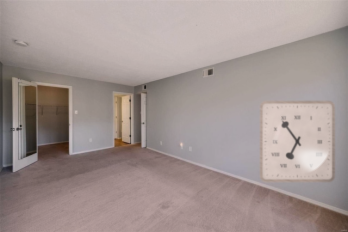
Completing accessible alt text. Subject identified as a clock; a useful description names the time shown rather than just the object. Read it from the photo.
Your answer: 6:54
